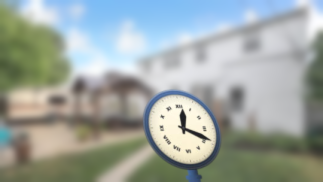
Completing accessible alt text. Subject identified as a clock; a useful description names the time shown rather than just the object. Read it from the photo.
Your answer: 12:19
